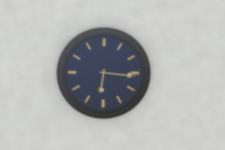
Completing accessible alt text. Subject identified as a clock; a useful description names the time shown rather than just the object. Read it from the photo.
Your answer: 6:16
